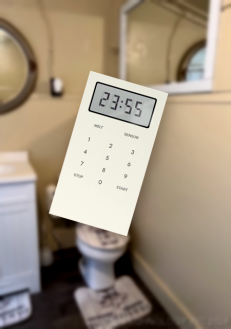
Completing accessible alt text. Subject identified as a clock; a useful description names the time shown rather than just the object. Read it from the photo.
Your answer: 23:55
